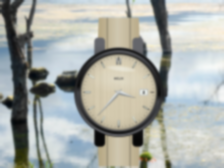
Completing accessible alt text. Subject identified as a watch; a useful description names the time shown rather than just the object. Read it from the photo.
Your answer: 3:37
